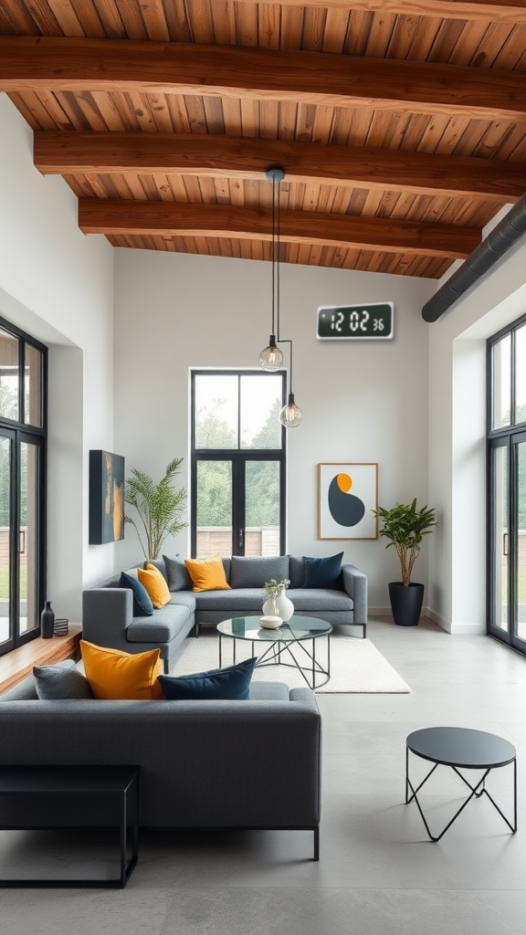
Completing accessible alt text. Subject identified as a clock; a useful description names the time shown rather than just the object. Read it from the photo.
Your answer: 12:02
